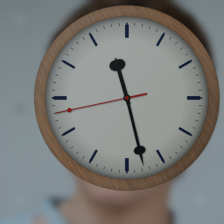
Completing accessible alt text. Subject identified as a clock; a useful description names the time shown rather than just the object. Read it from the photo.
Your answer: 11:27:43
